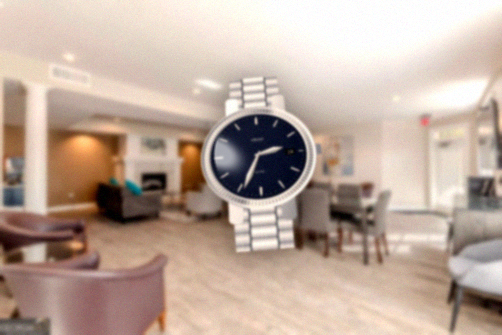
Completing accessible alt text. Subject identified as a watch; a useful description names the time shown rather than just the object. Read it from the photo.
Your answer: 2:34
